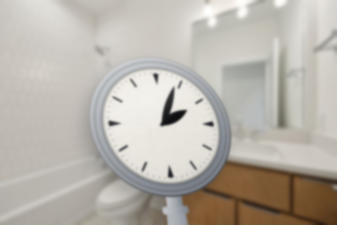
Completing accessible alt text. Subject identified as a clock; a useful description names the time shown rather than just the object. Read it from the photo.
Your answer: 2:04
